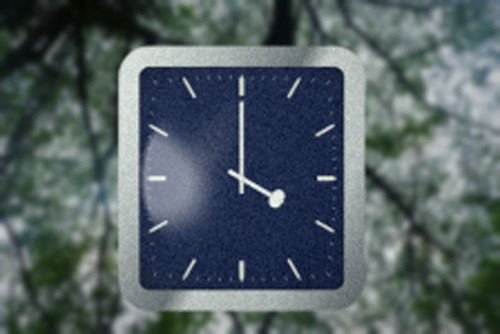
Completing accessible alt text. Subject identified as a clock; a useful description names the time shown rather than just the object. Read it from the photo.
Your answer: 4:00
